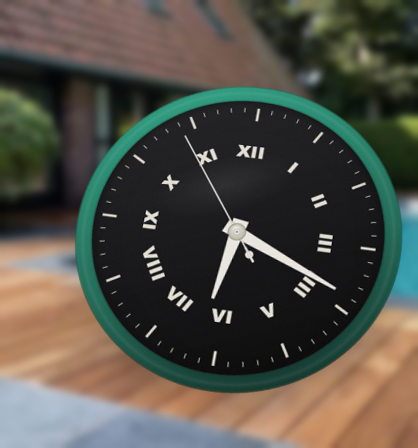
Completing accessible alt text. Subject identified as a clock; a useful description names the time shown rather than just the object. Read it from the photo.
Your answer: 6:18:54
